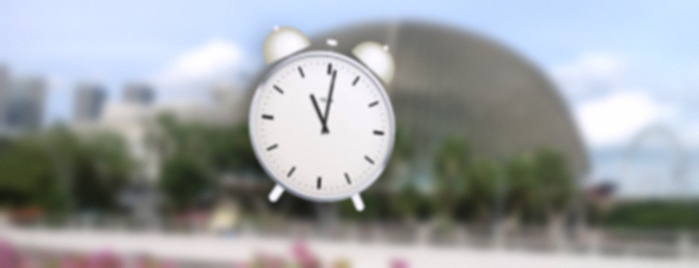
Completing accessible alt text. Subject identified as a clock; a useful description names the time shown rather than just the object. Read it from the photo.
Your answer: 11:01
